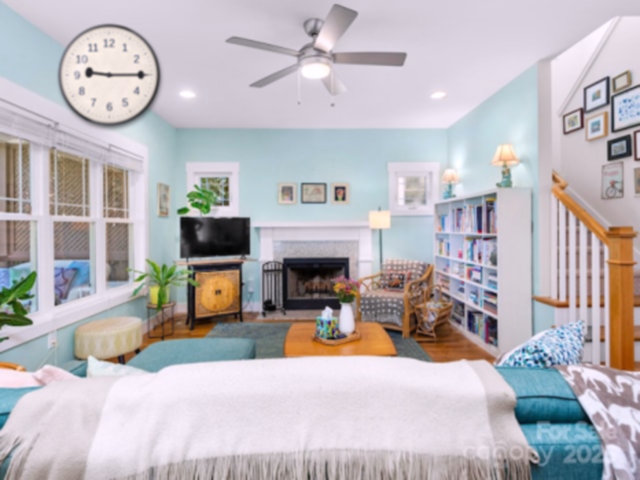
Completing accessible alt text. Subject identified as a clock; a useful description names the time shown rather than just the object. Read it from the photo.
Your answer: 9:15
